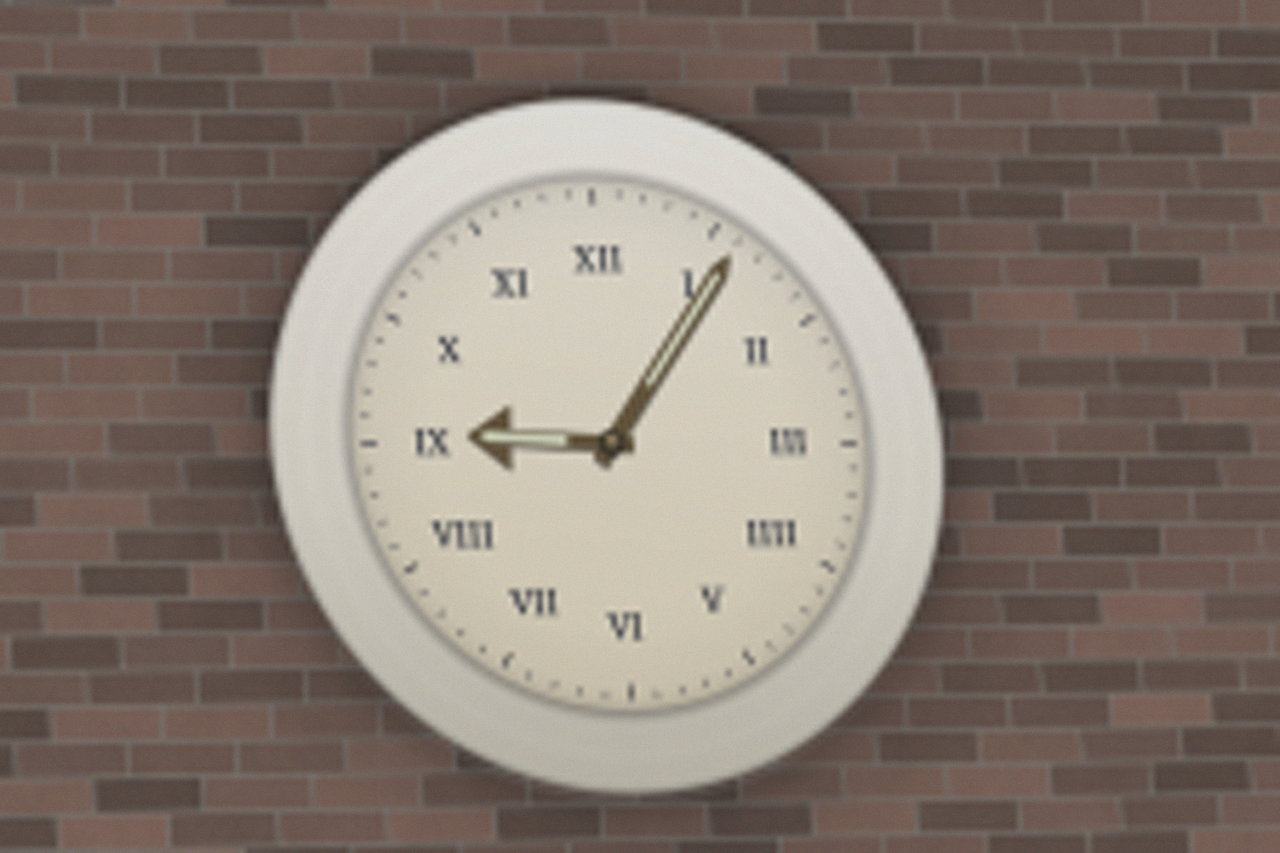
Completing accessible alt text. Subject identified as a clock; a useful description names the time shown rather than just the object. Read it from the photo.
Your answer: 9:06
